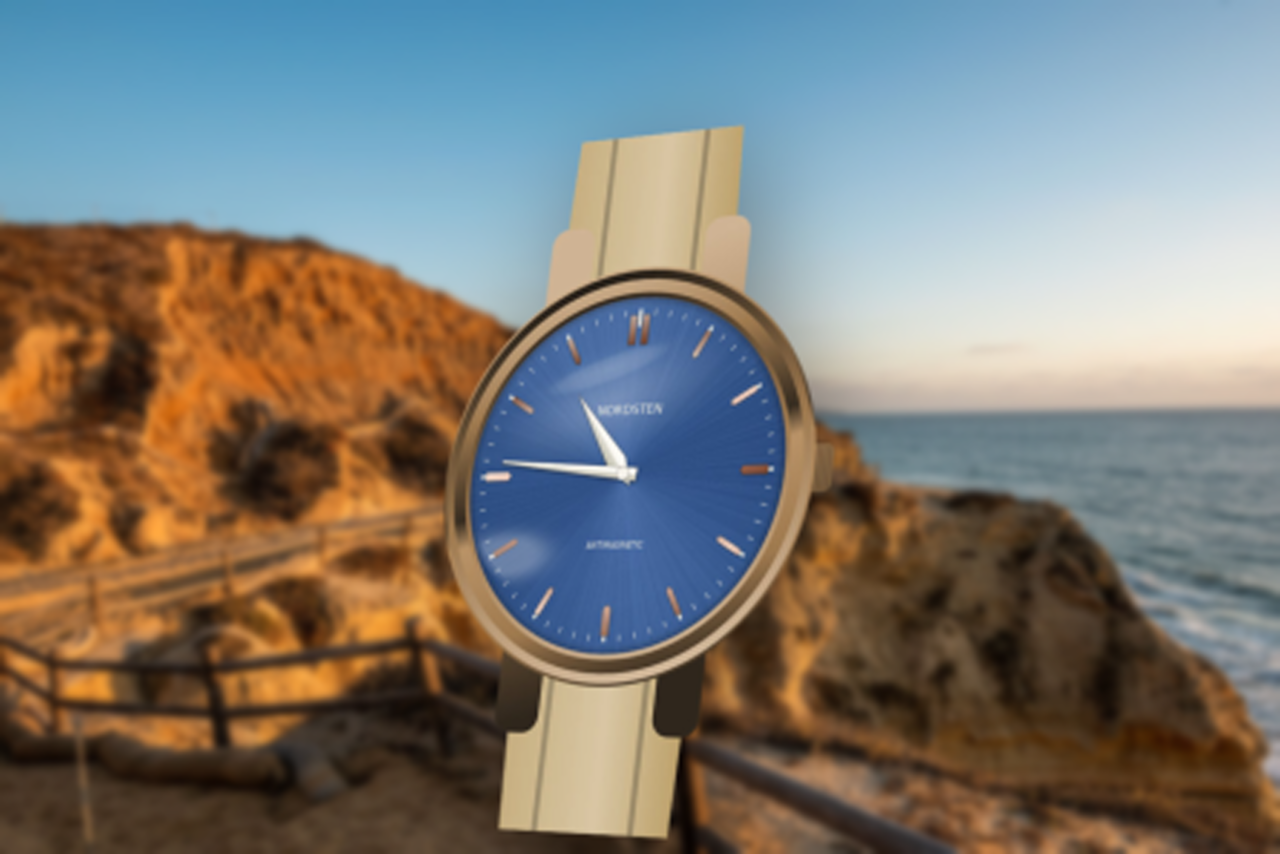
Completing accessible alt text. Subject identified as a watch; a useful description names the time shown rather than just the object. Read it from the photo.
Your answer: 10:46
